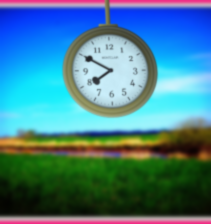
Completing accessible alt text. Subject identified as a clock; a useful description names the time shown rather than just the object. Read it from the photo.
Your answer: 7:50
